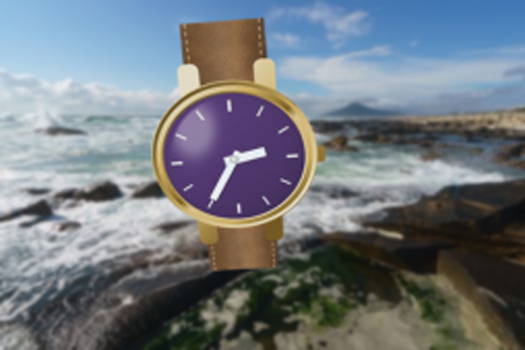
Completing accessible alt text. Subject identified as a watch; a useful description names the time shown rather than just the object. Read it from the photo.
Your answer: 2:35
